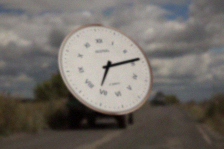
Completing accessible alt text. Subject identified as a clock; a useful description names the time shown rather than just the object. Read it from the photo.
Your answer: 7:14
